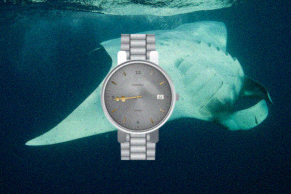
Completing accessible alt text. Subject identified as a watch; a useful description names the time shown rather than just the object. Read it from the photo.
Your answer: 8:44
